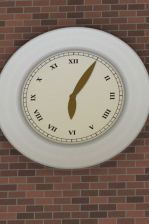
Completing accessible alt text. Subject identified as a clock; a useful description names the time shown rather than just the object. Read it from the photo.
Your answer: 6:05
